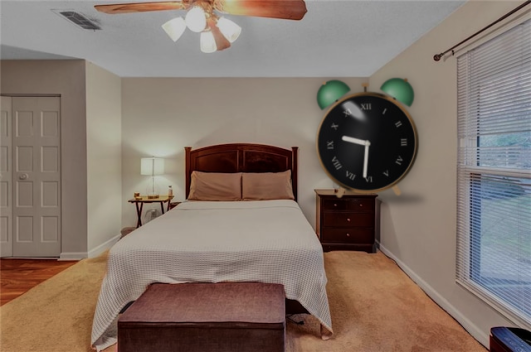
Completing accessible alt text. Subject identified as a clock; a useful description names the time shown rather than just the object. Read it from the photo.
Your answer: 9:31
